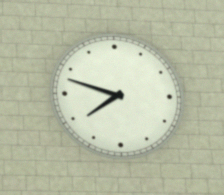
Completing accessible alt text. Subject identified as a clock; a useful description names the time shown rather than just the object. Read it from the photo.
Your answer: 7:48
